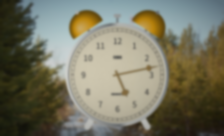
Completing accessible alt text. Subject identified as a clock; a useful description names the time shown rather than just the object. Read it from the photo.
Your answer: 5:13
